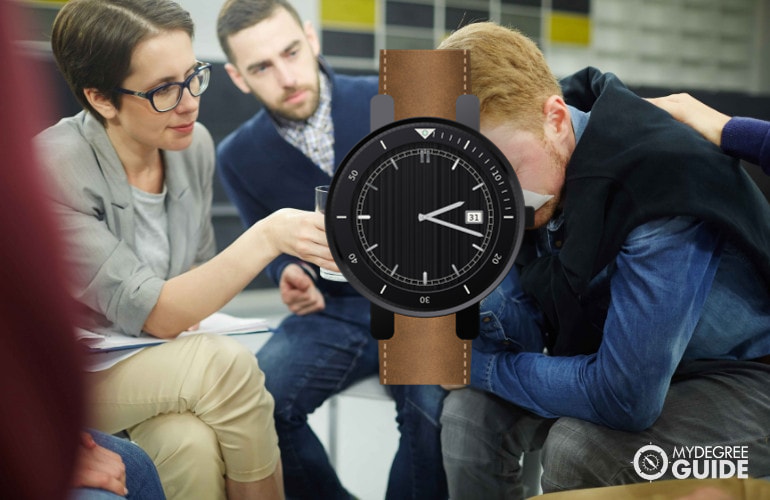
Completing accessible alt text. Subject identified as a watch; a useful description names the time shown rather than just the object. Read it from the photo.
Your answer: 2:18
